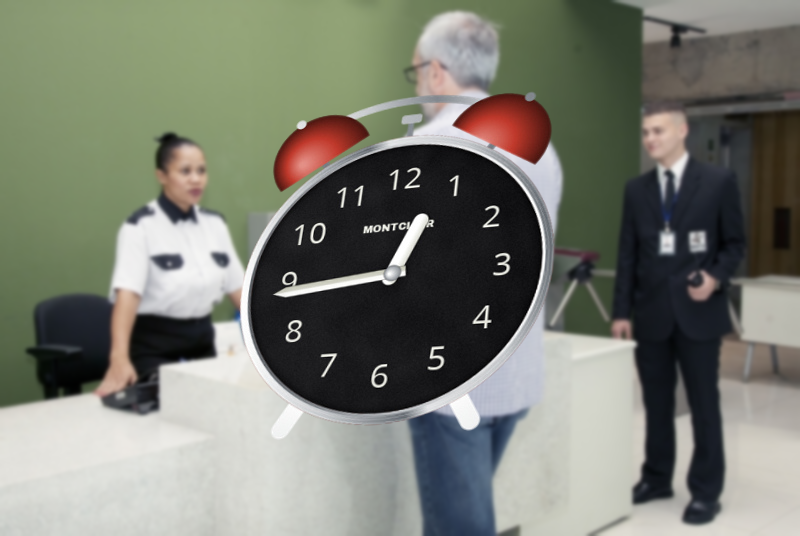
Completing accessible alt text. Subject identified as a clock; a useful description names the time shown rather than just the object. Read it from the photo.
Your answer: 12:44
